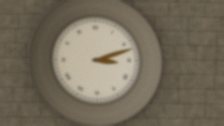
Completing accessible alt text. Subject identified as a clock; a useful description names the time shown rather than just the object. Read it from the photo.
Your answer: 3:12
